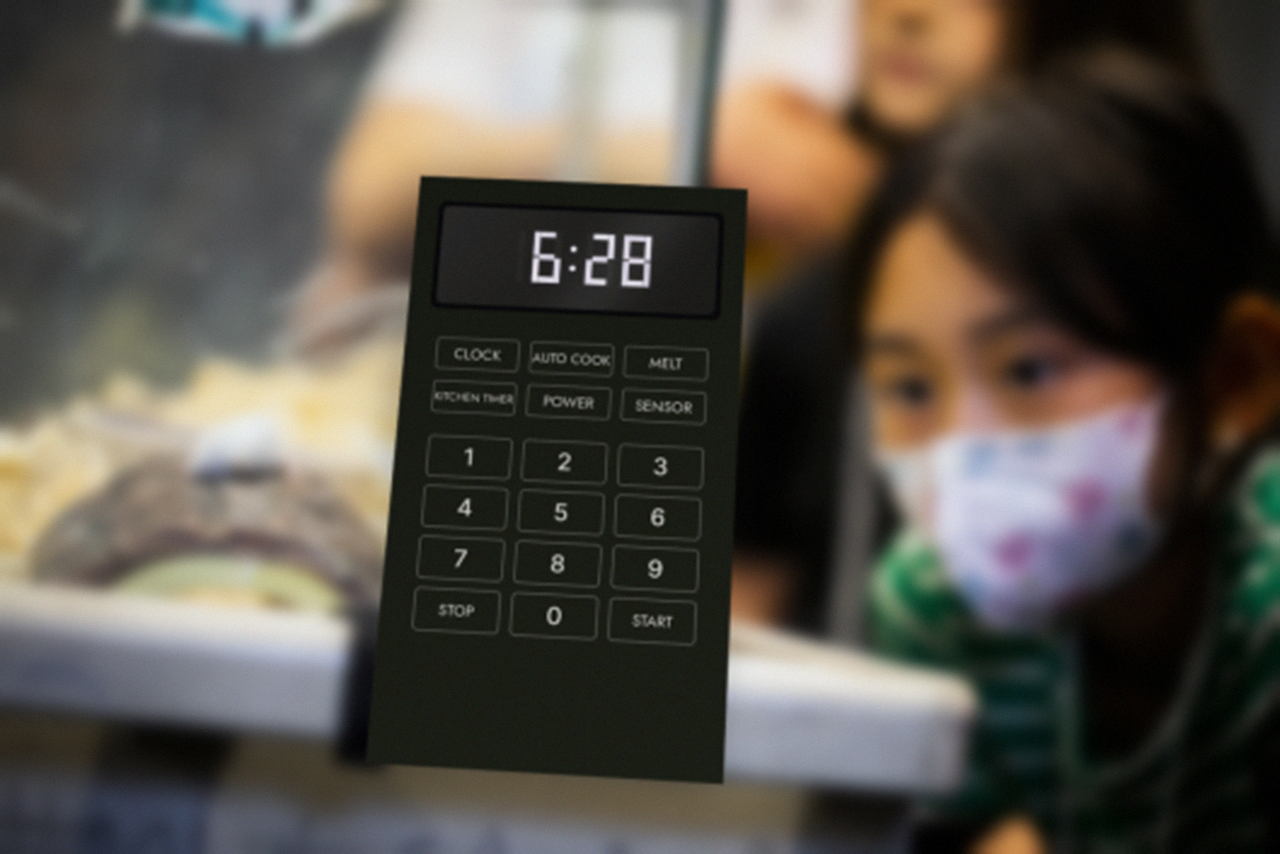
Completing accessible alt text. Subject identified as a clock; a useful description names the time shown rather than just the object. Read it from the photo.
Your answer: 6:28
